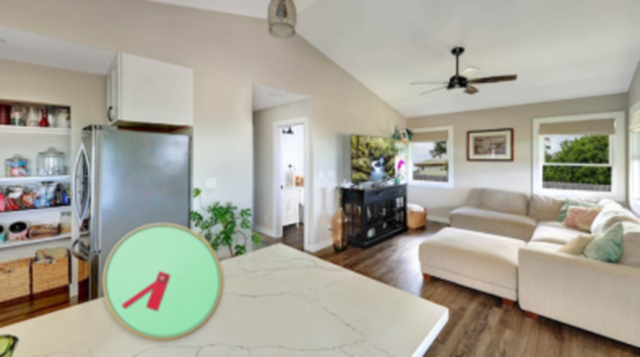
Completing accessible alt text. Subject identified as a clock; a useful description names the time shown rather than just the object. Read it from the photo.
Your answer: 6:39
